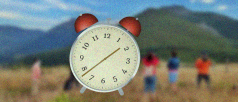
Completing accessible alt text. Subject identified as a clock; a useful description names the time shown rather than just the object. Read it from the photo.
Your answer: 1:38
